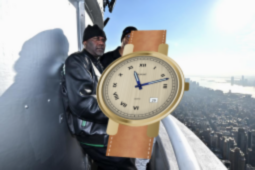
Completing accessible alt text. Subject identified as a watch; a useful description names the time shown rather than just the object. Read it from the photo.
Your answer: 11:12
